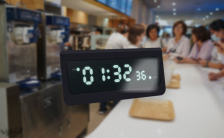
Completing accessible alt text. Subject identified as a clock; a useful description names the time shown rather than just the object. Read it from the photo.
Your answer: 1:32:36
